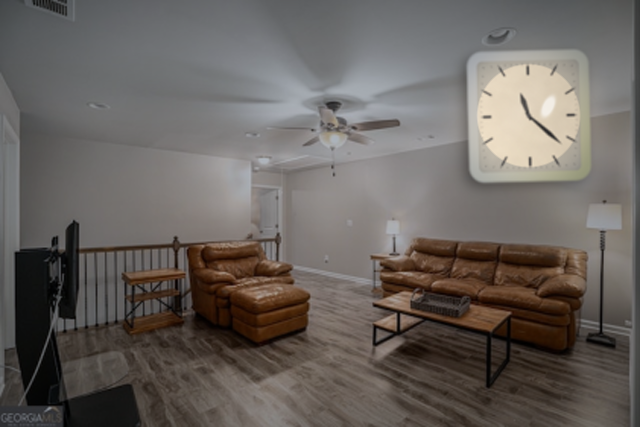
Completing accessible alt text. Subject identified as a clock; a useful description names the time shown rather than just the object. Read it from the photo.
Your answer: 11:22
